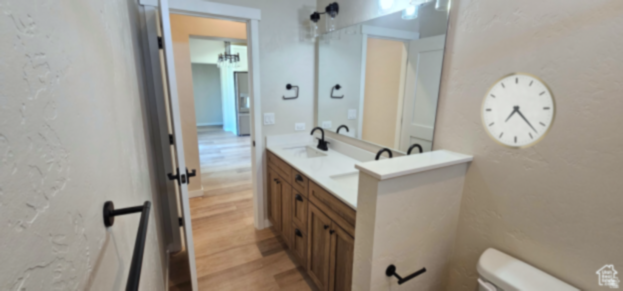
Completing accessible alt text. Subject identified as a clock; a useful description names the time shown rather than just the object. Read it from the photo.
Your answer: 7:23
